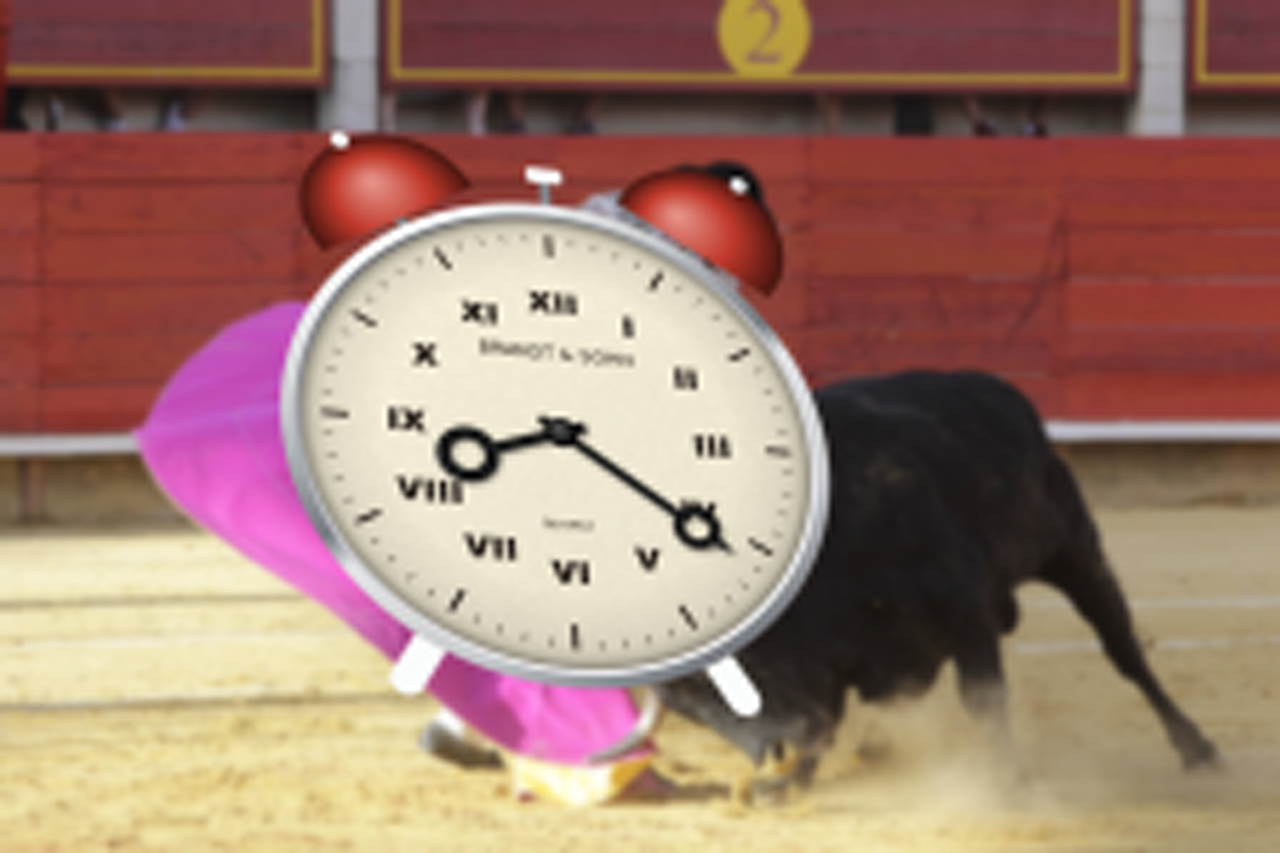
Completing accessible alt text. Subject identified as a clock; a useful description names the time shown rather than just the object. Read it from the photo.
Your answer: 8:21
